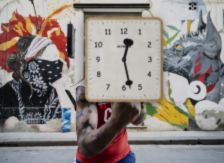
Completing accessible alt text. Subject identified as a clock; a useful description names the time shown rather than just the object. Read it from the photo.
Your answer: 12:28
